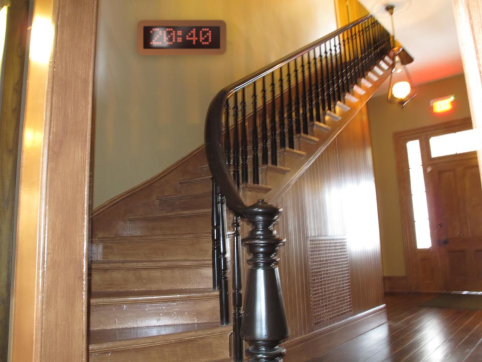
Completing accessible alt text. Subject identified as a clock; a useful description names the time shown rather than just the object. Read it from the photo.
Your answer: 20:40
